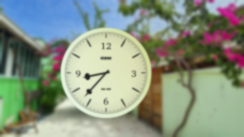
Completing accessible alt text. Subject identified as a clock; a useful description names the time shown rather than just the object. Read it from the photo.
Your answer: 8:37
